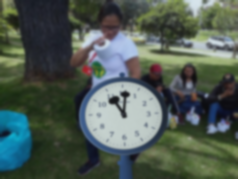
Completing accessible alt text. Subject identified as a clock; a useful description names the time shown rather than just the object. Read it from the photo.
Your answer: 11:01
